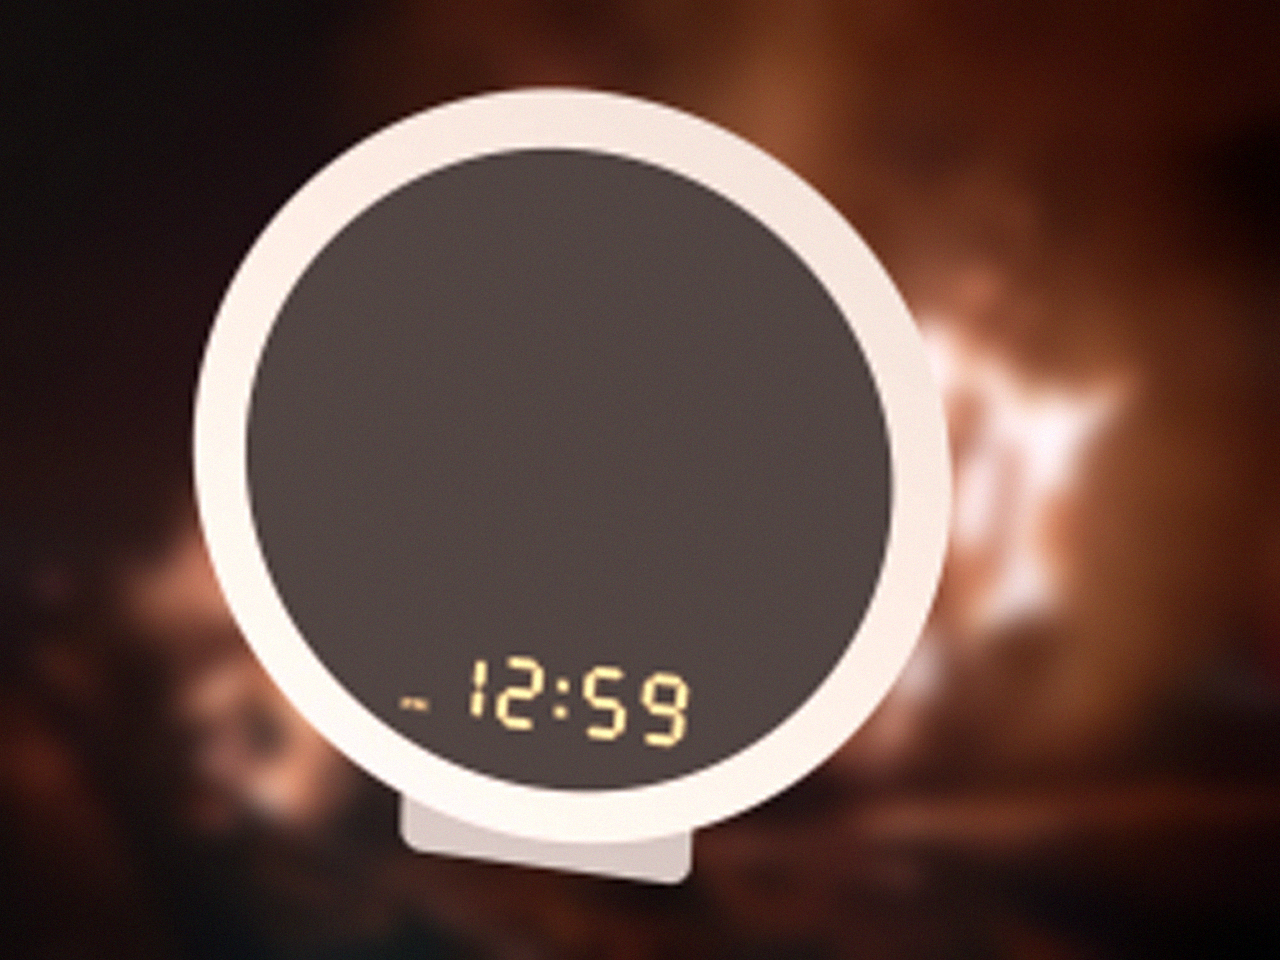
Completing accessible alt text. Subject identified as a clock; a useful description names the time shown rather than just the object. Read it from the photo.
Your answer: 12:59
